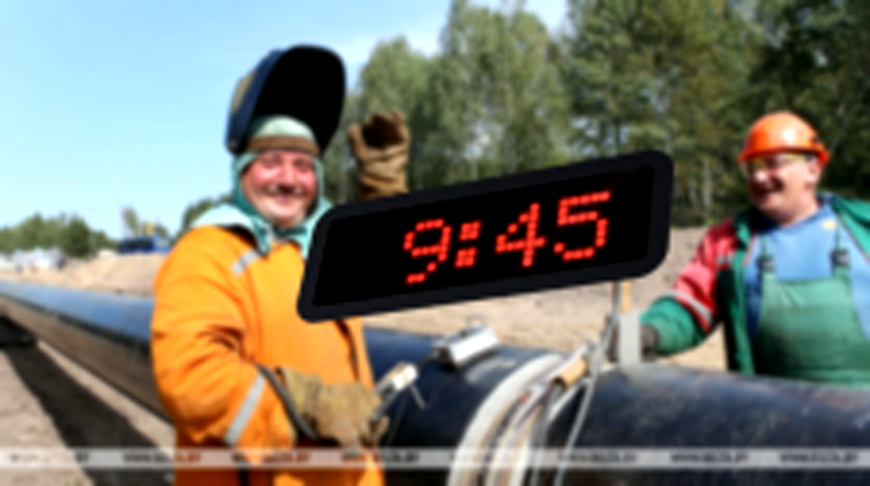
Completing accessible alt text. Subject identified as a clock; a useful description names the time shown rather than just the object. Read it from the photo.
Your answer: 9:45
